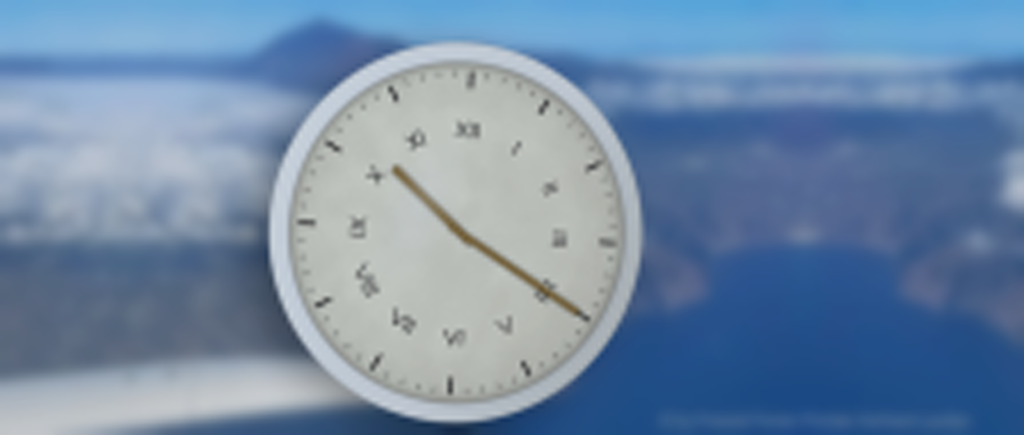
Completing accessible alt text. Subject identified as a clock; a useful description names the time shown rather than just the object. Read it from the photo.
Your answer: 10:20
